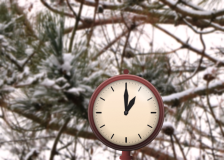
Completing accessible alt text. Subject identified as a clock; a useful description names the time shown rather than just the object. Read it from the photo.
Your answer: 1:00
